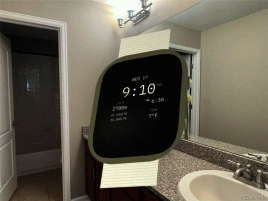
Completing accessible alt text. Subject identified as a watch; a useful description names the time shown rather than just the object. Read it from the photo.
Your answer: 9:10
